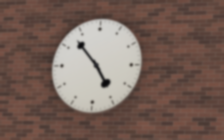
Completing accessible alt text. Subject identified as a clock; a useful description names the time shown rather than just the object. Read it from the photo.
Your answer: 4:53
